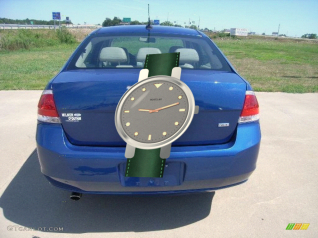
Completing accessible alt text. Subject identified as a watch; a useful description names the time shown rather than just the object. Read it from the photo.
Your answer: 9:12
